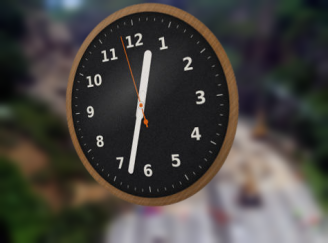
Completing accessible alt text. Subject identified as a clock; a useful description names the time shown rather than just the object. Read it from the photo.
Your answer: 12:32:58
